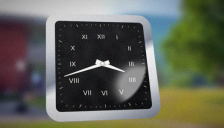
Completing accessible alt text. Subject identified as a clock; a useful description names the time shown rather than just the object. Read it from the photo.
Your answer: 3:42
